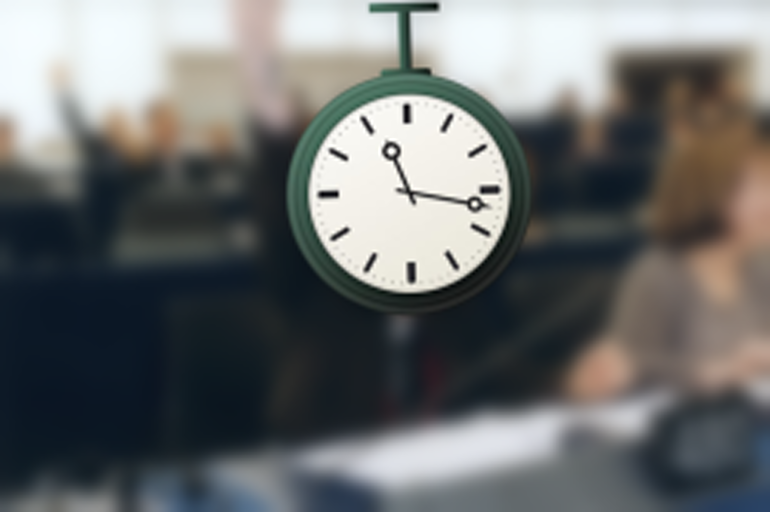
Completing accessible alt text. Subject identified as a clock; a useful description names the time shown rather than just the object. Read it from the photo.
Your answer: 11:17
